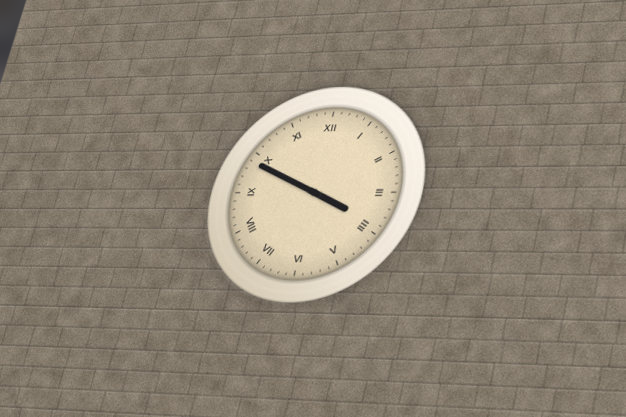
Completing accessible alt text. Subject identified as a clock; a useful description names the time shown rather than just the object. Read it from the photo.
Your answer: 3:49
